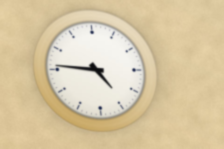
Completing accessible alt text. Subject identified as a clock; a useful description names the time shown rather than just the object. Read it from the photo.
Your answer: 4:46
